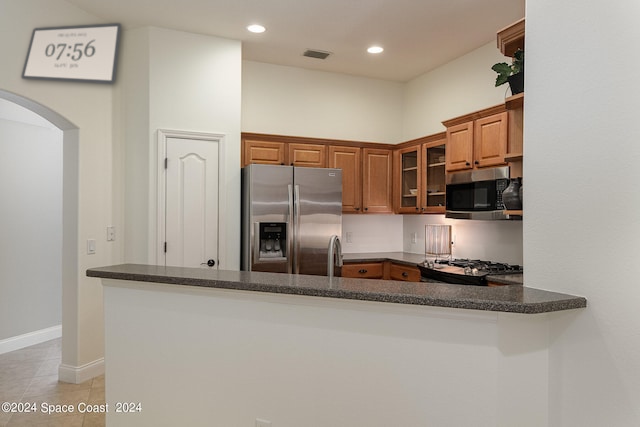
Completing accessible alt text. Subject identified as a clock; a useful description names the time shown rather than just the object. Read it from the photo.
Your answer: 7:56
